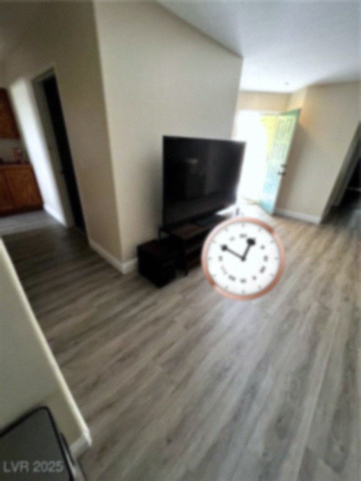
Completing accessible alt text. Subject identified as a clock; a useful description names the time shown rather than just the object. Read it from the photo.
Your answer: 12:50
